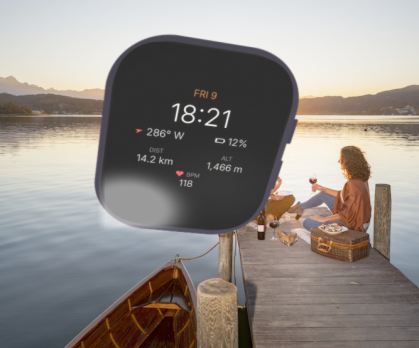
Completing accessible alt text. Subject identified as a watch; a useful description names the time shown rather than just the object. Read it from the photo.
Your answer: 18:21
